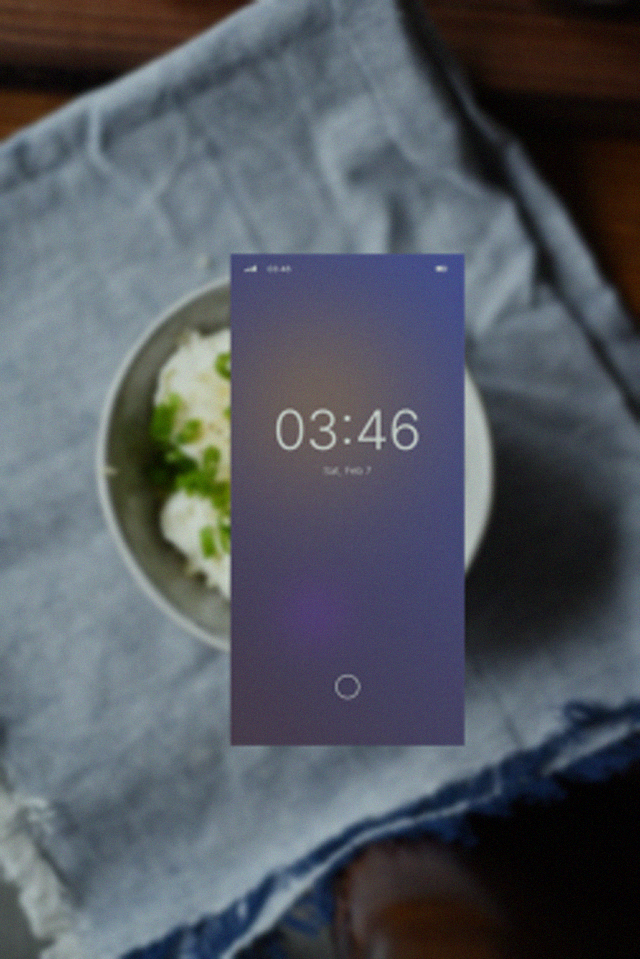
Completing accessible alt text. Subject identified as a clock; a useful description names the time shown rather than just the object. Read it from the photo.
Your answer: 3:46
